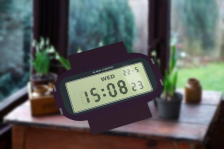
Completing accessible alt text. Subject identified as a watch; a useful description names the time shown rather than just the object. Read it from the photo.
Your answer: 15:08:23
